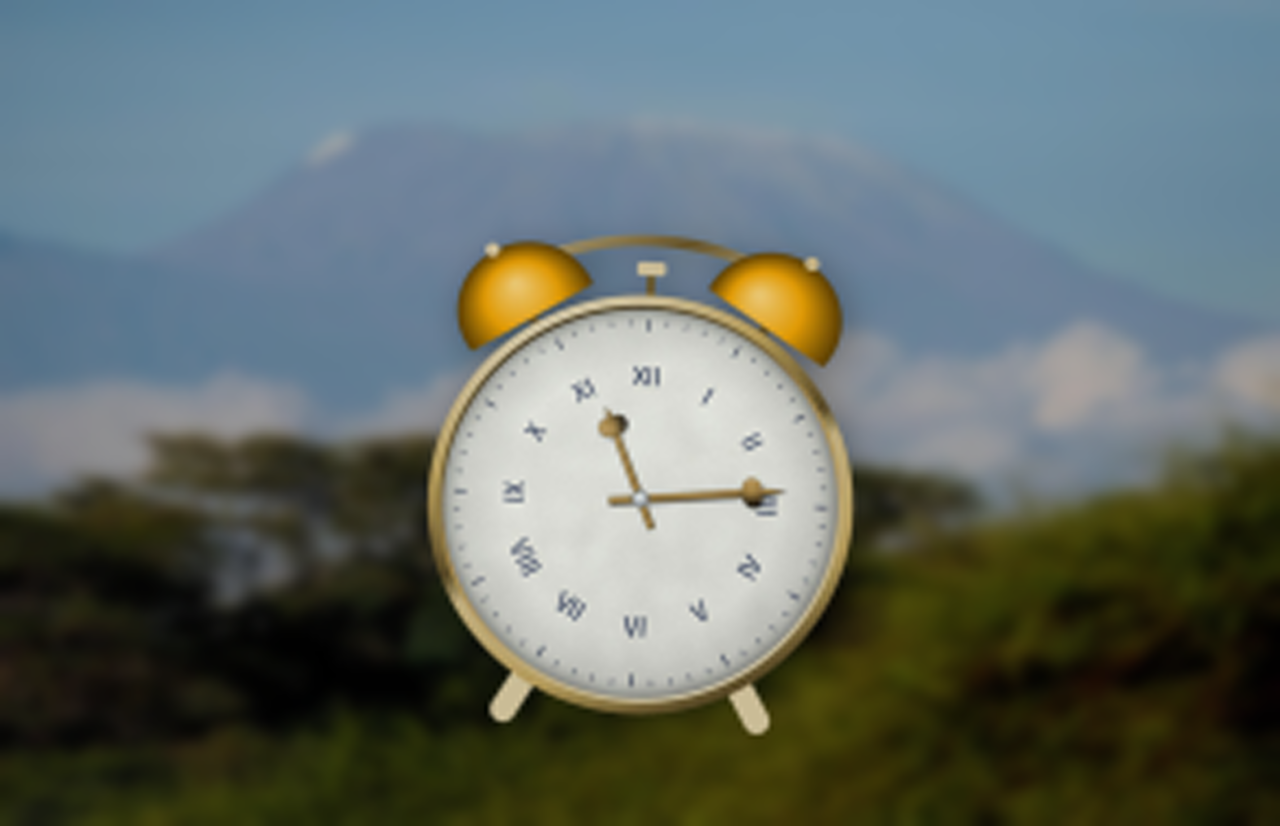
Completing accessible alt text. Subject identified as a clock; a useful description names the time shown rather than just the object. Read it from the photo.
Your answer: 11:14
